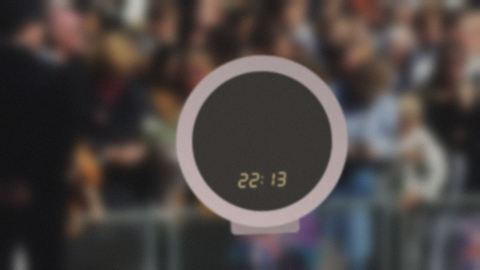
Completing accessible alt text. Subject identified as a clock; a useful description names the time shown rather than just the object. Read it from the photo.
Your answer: 22:13
